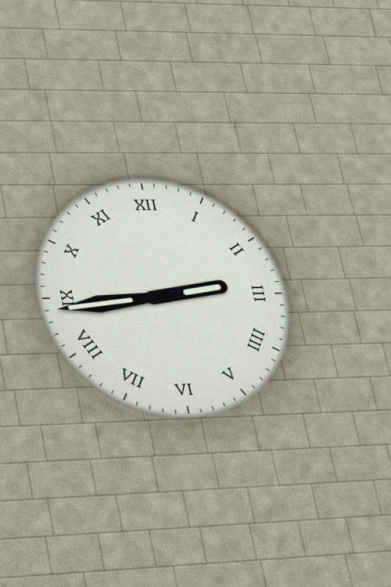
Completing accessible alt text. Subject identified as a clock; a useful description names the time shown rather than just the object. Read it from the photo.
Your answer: 2:44
